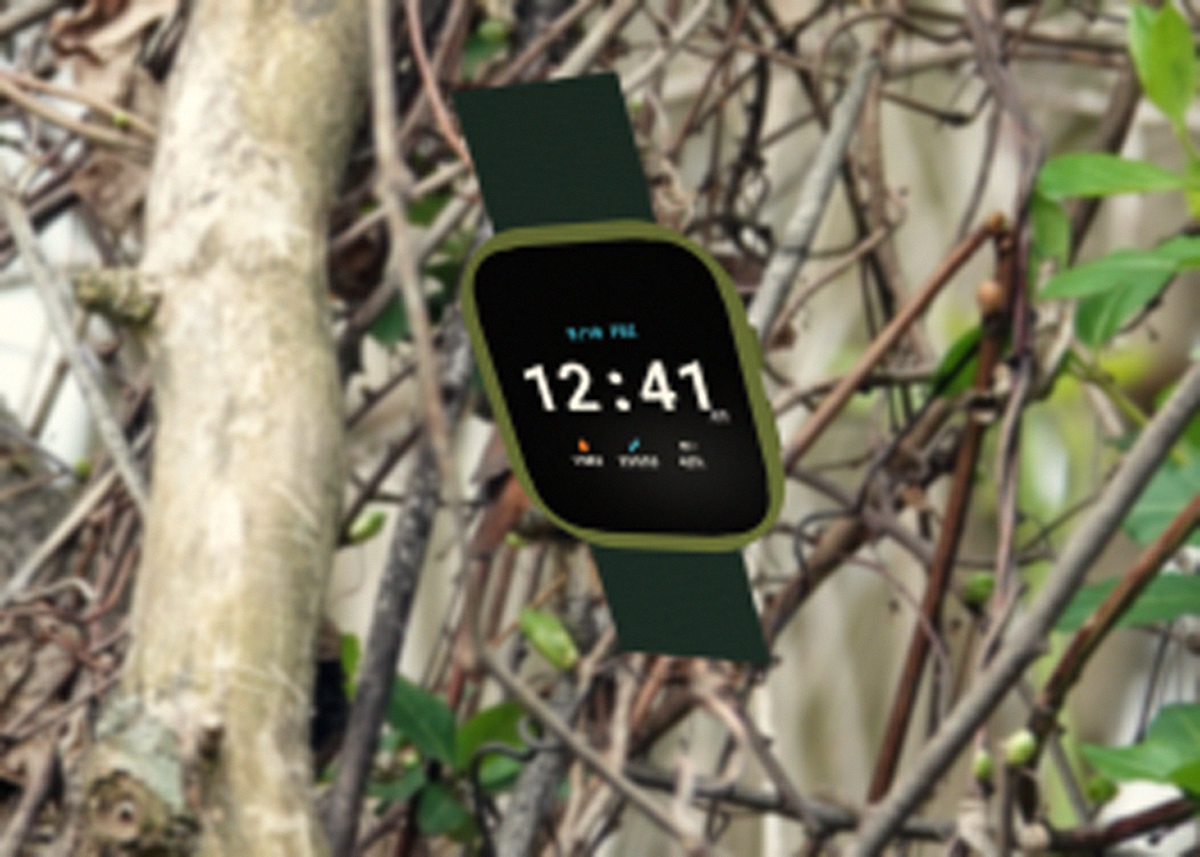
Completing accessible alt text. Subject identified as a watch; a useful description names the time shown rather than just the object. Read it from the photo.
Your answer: 12:41
